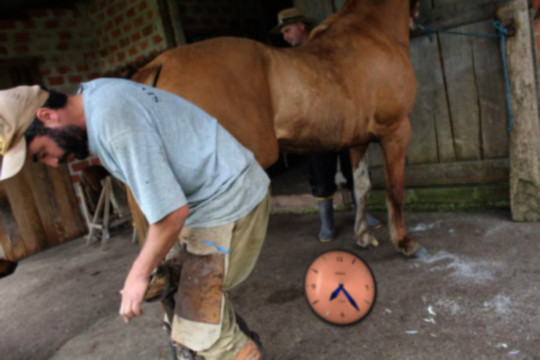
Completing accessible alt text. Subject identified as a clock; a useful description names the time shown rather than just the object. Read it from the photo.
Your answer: 7:24
